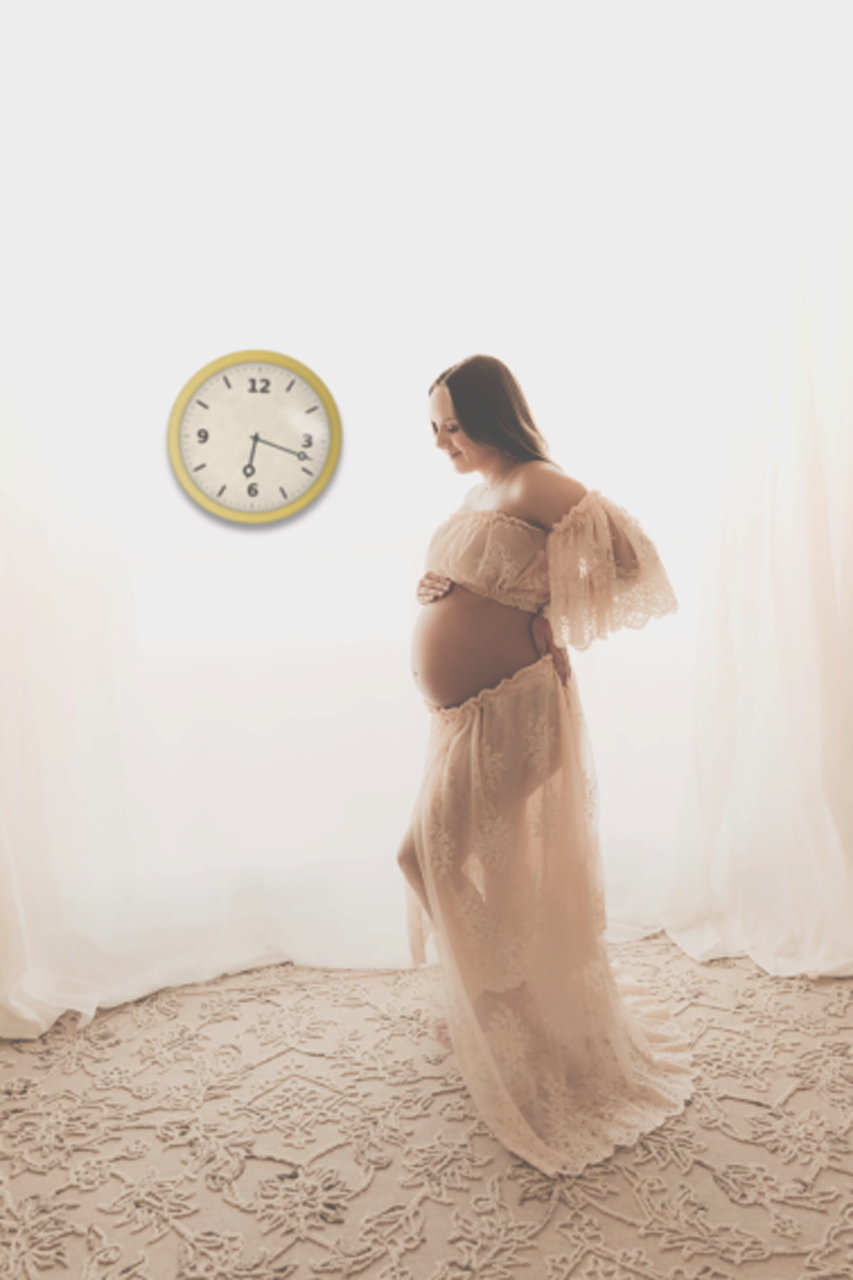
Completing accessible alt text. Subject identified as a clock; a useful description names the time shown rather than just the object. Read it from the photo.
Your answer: 6:18
